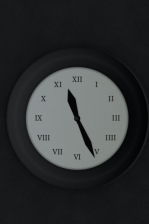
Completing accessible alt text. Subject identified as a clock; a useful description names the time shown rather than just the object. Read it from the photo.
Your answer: 11:26
